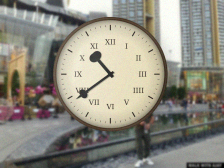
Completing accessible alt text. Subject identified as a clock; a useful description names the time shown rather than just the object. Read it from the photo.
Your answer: 10:39
